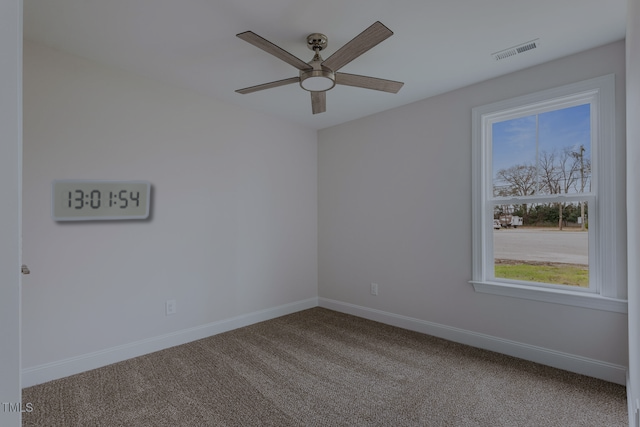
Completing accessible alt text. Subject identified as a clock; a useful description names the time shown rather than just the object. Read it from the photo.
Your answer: 13:01:54
